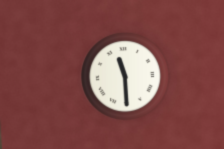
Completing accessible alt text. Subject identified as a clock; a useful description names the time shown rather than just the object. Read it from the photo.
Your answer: 11:30
